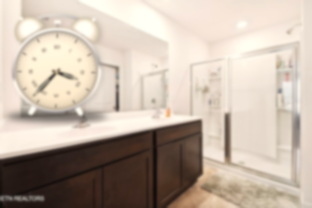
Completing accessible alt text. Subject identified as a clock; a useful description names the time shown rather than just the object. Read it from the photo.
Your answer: 3:37
